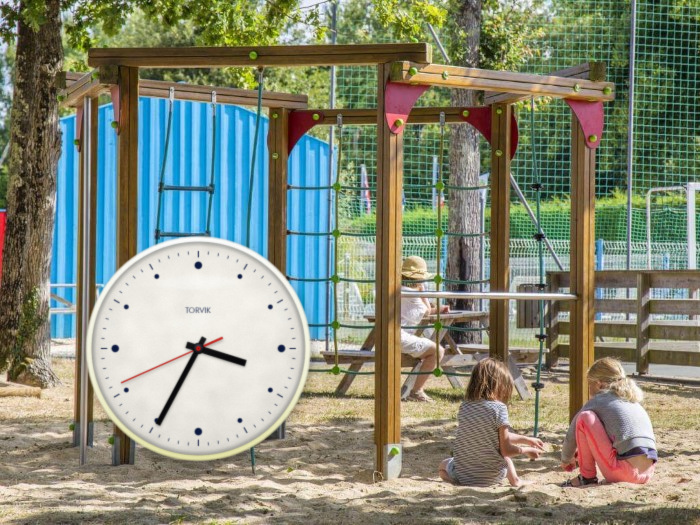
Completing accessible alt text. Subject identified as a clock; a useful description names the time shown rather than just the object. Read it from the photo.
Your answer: 3:34:41
